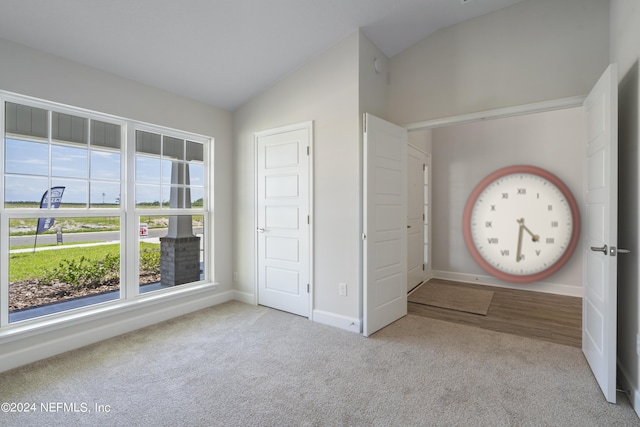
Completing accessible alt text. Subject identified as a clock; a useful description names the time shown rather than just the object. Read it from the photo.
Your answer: 4:31
